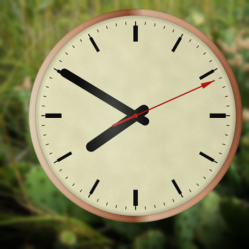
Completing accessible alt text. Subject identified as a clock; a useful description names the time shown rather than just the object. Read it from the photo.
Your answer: 7:50:11
